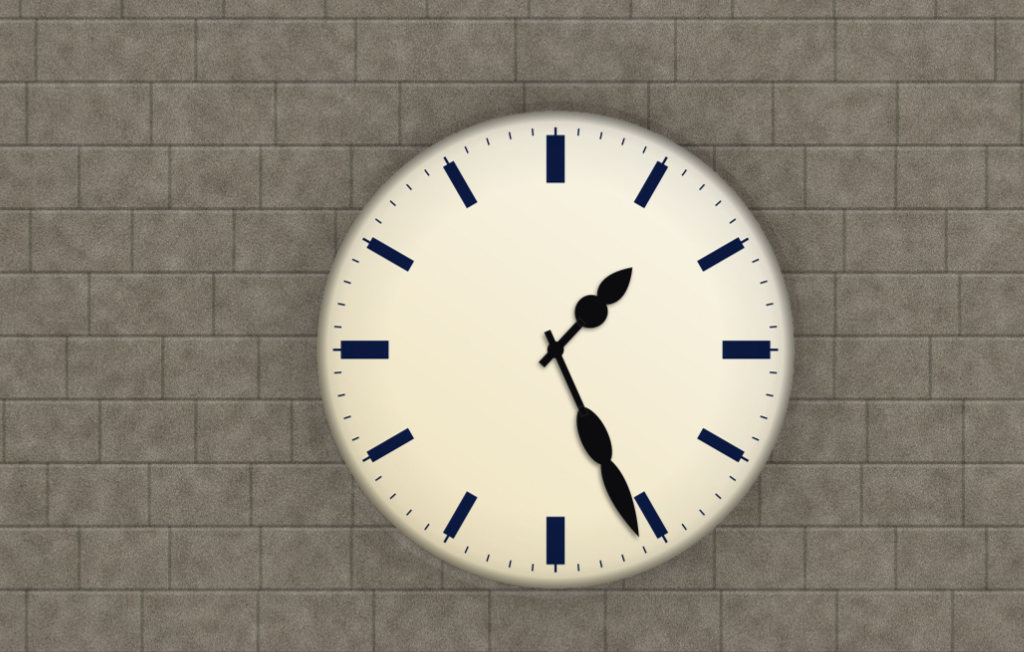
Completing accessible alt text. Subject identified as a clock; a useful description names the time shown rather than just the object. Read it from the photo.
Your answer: 1:26
